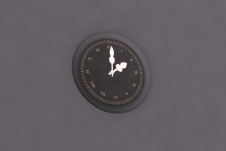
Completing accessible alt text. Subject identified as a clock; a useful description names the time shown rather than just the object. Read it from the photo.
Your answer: 2:01
